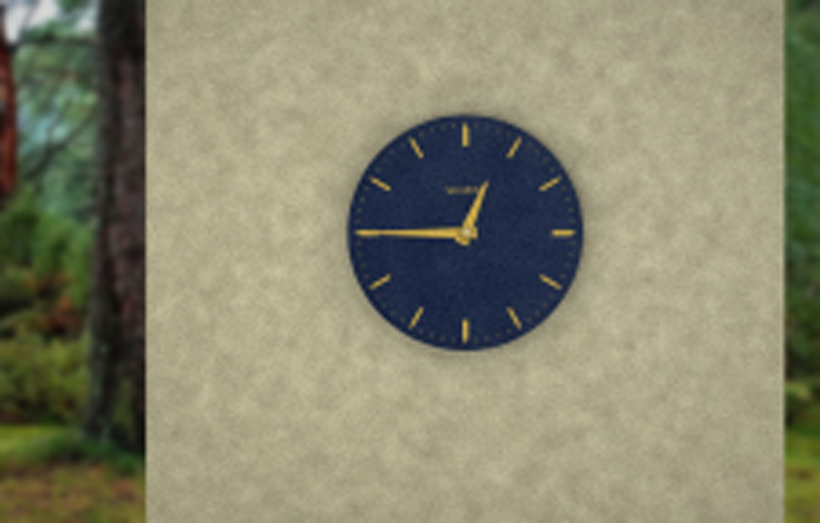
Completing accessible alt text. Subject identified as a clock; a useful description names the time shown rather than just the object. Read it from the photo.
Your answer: 12:45
